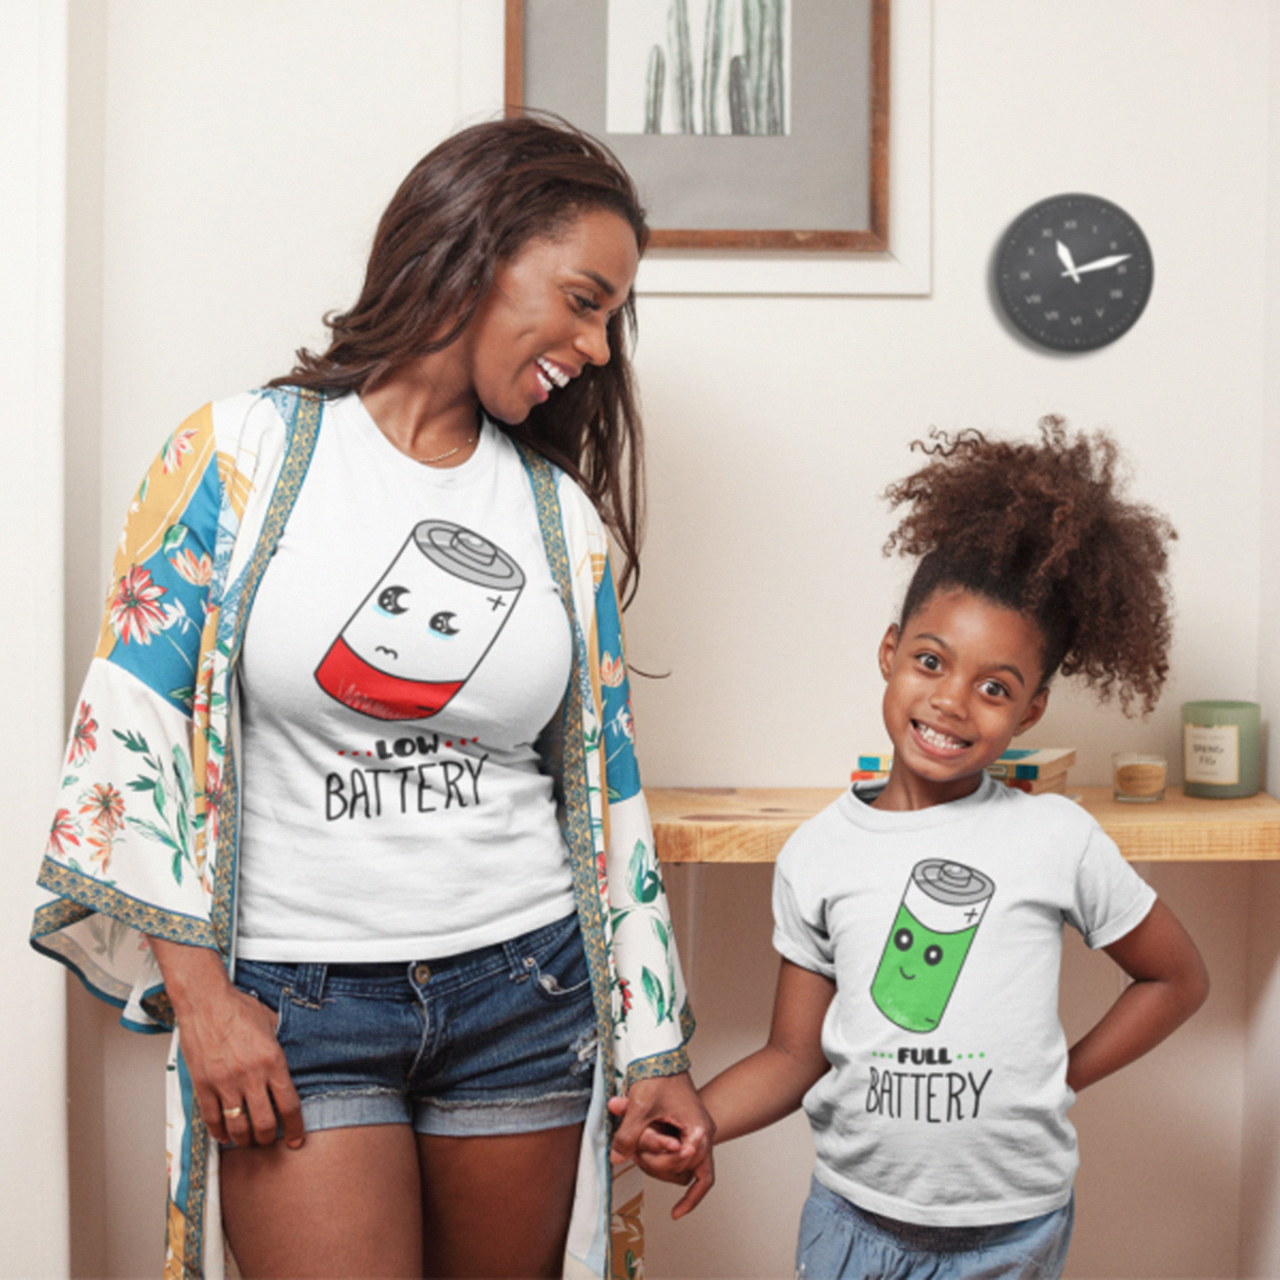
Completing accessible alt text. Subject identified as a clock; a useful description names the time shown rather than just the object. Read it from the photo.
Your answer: 11:13
